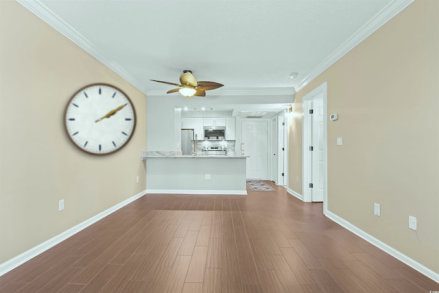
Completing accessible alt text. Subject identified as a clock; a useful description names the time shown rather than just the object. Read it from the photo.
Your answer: 2:10
